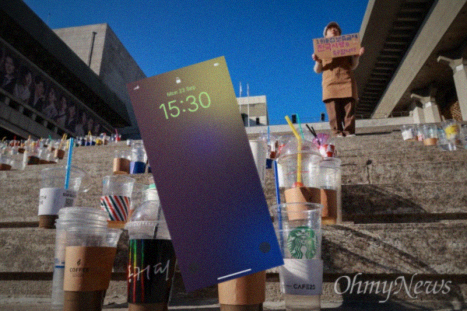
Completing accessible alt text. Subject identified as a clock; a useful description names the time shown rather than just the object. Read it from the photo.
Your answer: 15:30
